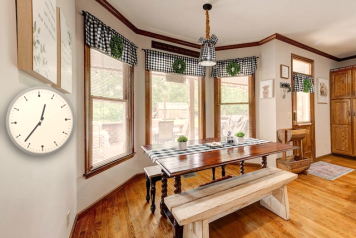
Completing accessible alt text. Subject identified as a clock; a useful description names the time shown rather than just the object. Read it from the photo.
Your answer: 12:37
